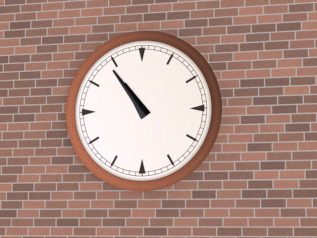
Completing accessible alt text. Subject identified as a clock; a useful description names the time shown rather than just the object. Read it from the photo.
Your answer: 10:54
